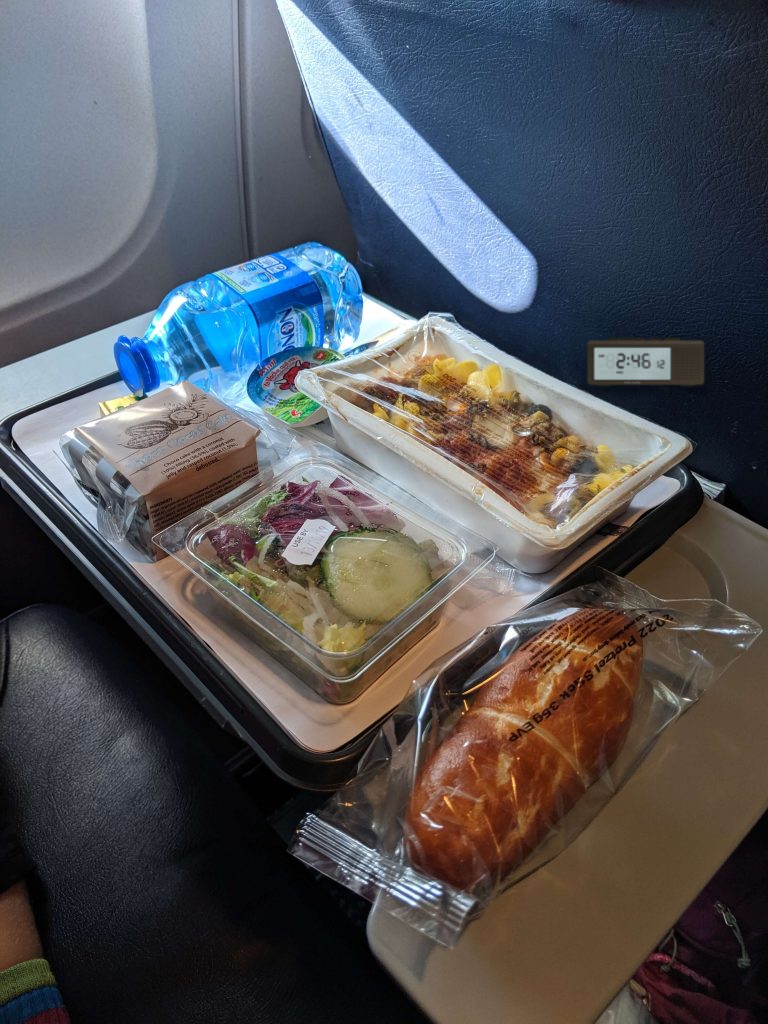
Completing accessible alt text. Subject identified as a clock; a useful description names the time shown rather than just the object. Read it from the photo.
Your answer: 2:46
